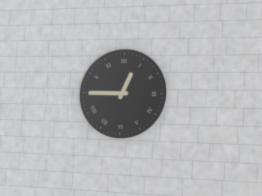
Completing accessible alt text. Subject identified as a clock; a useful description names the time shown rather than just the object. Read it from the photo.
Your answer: 12:45
